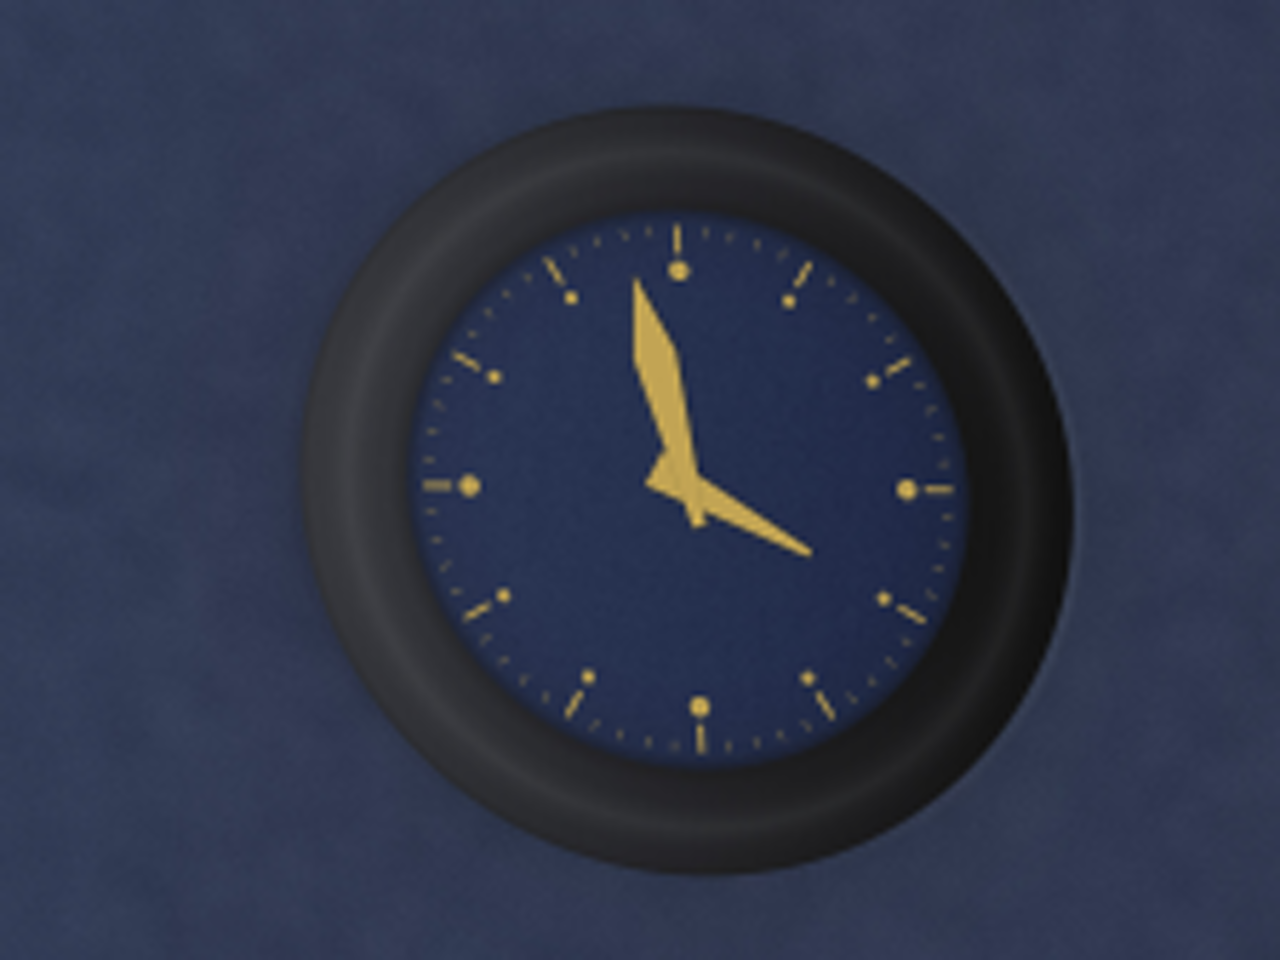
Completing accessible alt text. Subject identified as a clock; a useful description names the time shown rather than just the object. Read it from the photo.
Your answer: 3:58
